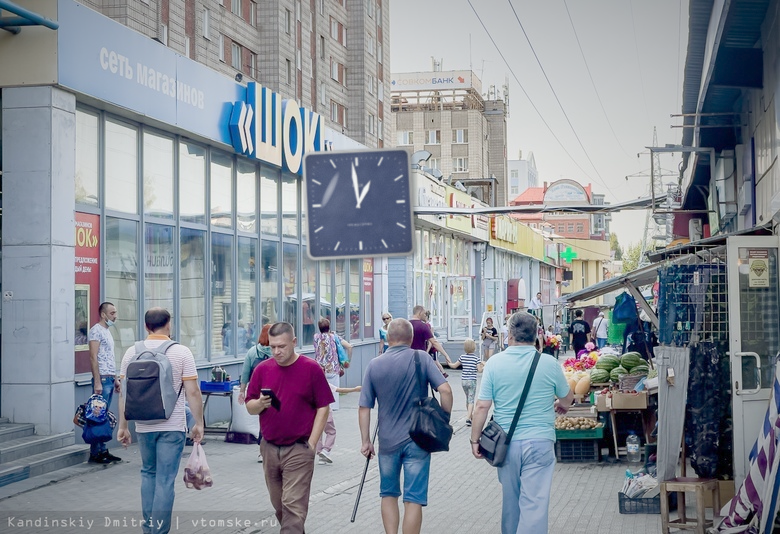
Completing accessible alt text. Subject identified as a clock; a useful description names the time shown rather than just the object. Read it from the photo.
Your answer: 12:59
